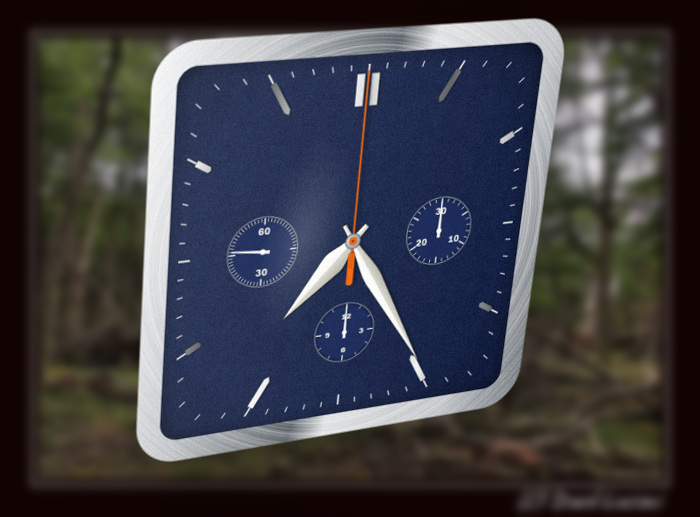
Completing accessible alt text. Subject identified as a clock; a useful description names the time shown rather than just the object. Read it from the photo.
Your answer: 7:24:46
